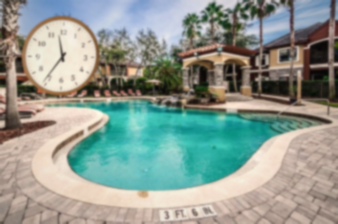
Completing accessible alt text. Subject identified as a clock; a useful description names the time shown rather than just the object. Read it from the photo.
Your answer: 11:36
